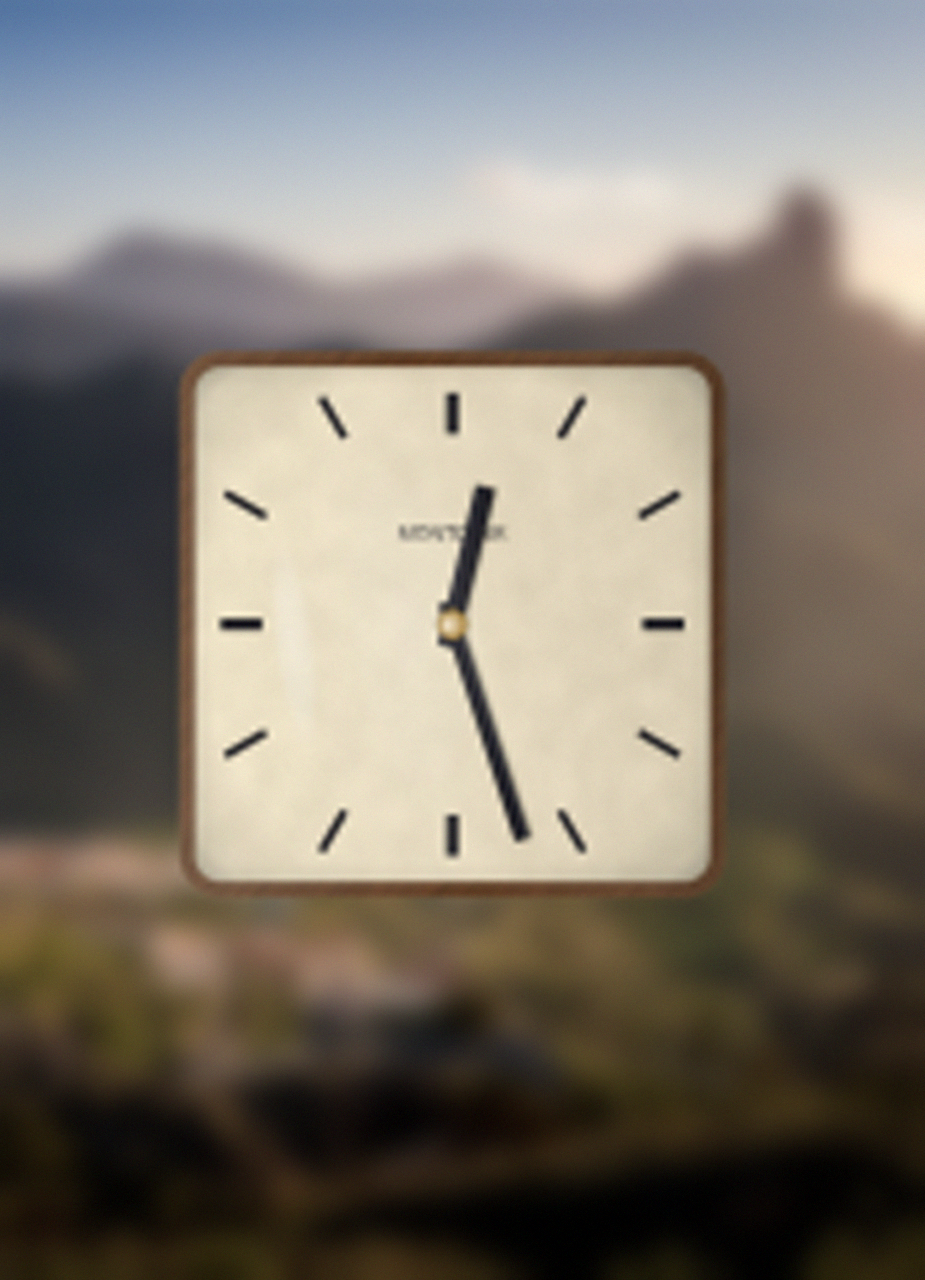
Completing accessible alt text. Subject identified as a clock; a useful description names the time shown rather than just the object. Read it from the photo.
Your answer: 12:27
